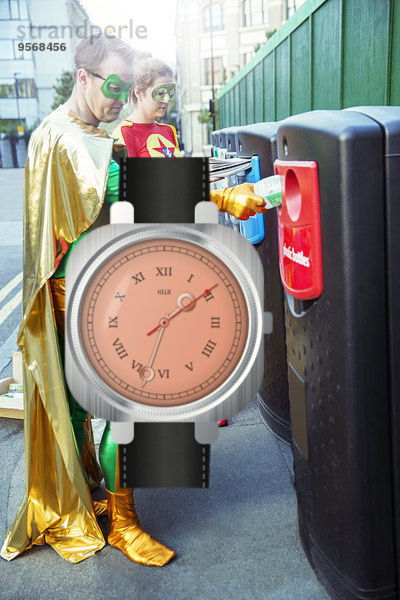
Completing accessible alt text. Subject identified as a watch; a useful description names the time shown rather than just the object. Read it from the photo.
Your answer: 1:33:09
